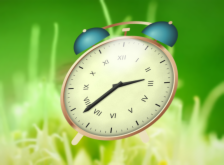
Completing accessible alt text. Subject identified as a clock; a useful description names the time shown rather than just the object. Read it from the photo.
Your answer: 2:38
